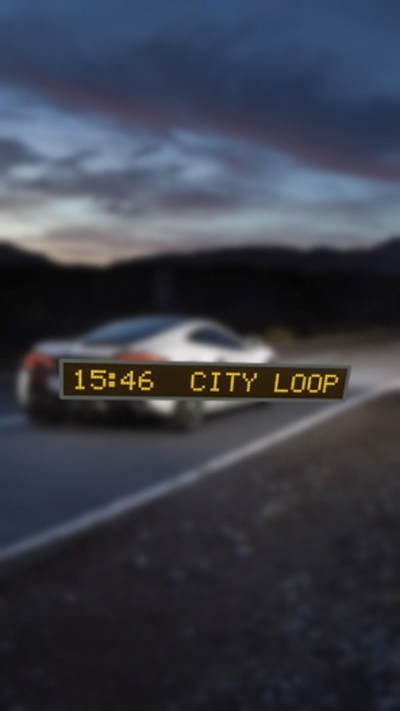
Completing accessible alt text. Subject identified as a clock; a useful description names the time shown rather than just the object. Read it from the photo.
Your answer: 15:46
